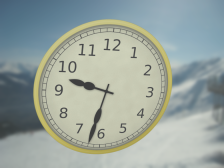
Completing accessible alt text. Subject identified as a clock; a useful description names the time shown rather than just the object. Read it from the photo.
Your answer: 9:32
